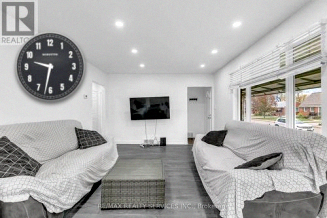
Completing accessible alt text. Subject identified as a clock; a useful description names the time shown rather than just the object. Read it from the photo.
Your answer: 9:32
